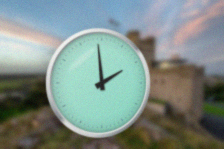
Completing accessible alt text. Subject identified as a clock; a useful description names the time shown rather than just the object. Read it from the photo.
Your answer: 1:59
